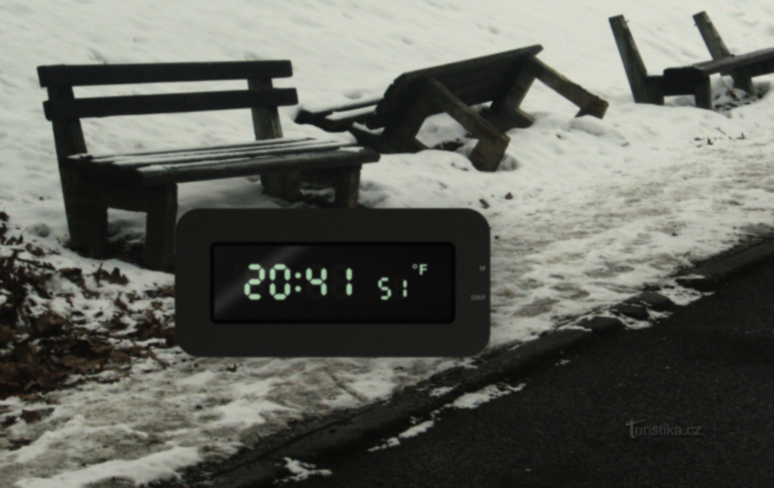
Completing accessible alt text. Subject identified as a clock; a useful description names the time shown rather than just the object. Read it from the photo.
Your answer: 20:41
